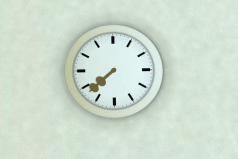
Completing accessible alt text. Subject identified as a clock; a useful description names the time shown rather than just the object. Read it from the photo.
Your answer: 7:38
